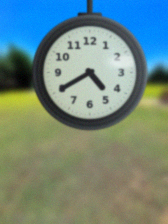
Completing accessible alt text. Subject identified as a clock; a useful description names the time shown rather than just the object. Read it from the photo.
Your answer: 4:40
